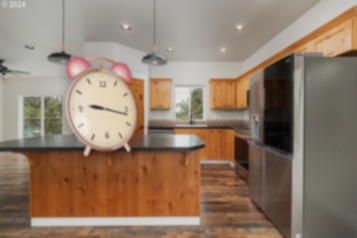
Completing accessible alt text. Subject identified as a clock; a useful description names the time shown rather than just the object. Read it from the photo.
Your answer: 9:17
